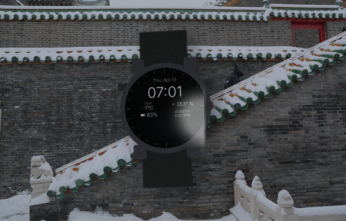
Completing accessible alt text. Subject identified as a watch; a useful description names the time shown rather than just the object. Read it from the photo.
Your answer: 7:01
